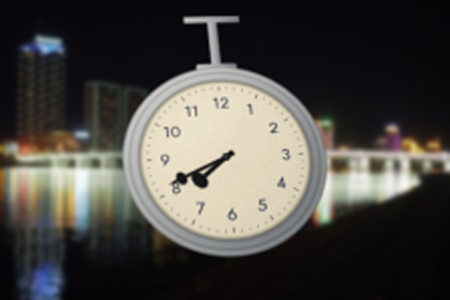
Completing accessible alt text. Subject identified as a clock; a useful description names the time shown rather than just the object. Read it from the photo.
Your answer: 7:41
